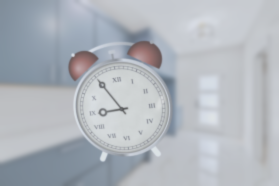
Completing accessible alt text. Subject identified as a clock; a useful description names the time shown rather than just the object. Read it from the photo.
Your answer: 8:55
